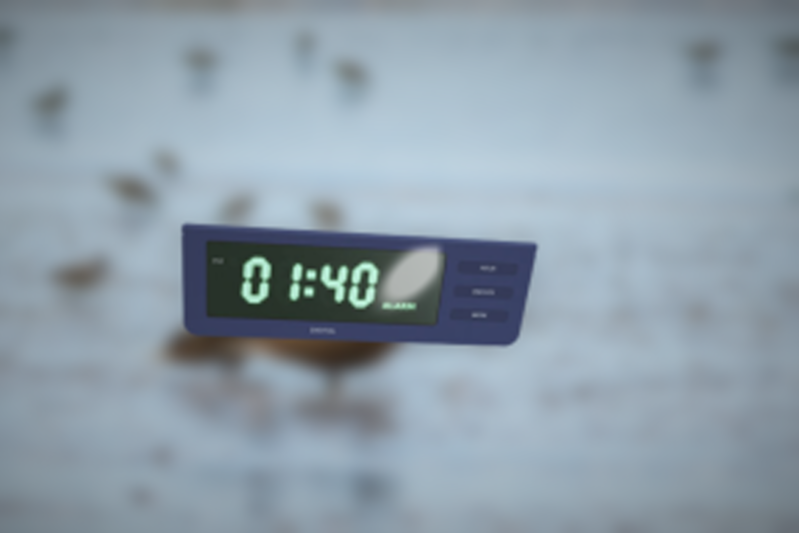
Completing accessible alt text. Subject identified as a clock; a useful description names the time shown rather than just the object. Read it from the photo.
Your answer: 1:40
